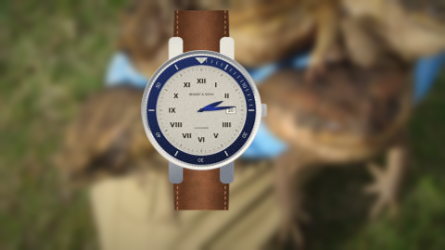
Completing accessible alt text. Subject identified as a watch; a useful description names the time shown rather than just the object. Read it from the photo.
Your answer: 2:14
